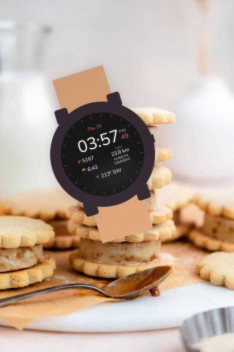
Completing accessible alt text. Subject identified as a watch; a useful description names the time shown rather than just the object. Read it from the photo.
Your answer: 3:57
